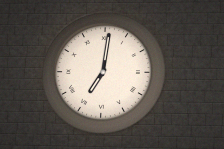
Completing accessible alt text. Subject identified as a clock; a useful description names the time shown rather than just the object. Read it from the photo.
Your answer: 7:01
